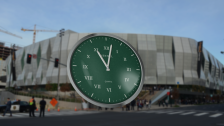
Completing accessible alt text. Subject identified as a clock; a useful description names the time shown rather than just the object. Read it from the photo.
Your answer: 11:02
